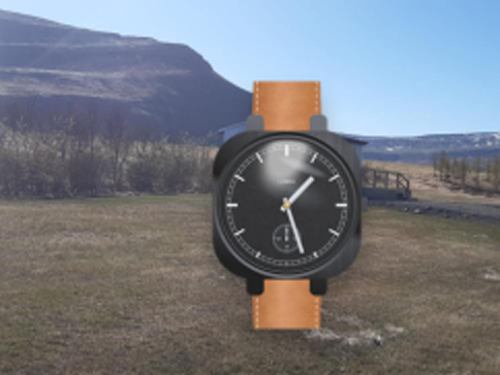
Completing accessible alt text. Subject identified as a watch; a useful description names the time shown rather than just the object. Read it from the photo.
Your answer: 1:27
